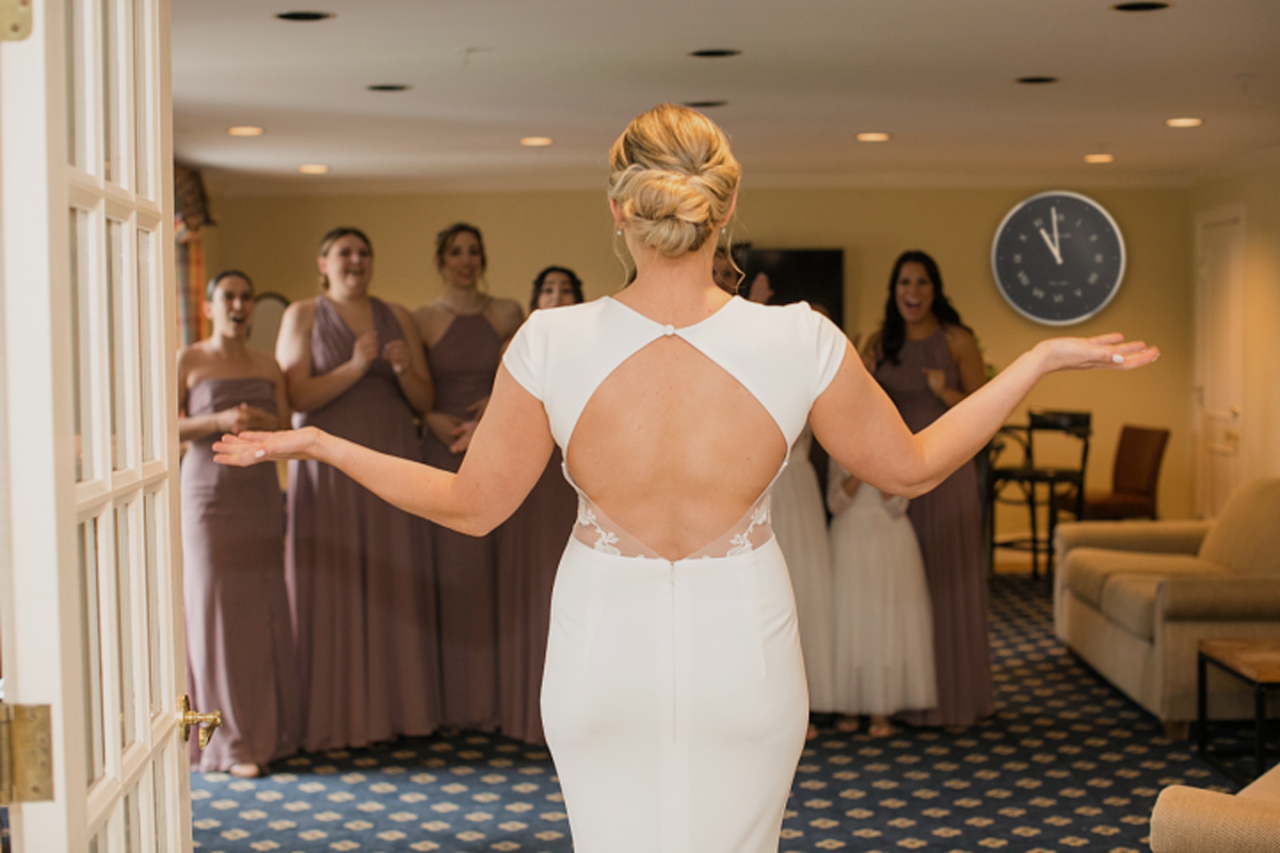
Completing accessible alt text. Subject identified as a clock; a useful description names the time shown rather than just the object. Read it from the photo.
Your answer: 10:59
